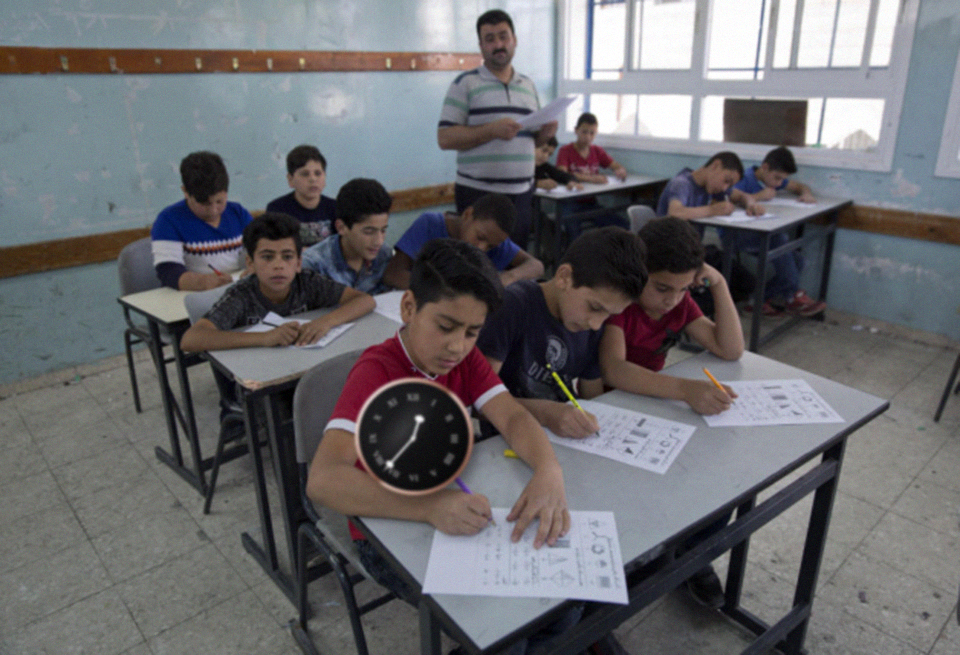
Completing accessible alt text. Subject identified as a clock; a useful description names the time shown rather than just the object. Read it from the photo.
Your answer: 12:37
